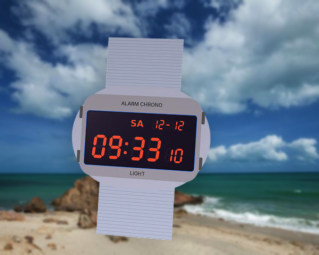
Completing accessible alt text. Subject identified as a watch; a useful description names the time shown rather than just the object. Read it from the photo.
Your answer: 9:33:10
